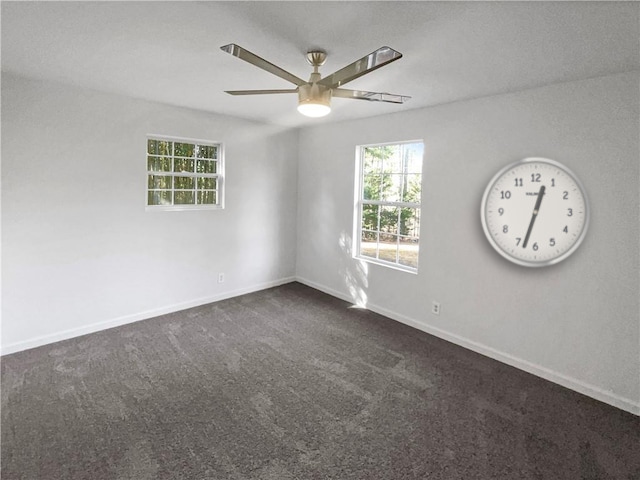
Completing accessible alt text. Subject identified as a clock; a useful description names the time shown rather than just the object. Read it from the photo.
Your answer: 12:33
